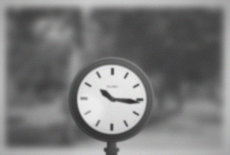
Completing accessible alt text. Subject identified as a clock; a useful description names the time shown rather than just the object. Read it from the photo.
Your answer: 10:16
